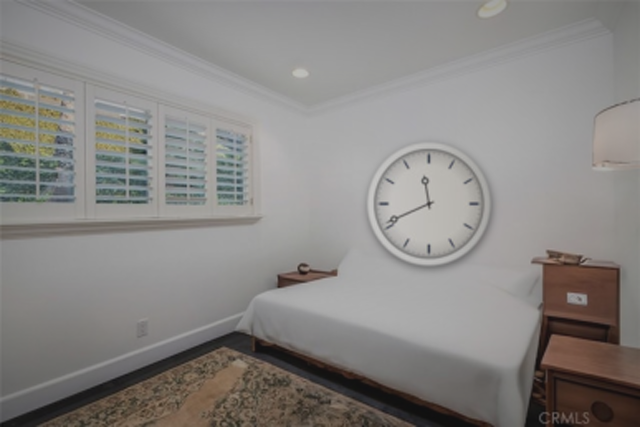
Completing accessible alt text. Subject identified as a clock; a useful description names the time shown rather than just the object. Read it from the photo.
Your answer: 11:41
